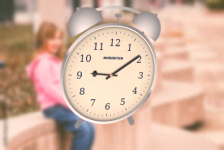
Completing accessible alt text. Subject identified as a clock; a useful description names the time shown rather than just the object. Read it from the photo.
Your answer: 9:09
